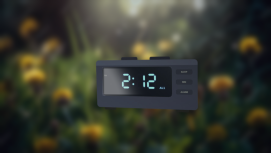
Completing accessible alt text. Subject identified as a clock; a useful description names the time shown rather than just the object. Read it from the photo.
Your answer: 2:12
